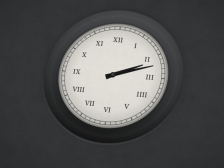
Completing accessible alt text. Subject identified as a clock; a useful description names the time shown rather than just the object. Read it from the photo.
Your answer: 2:12
